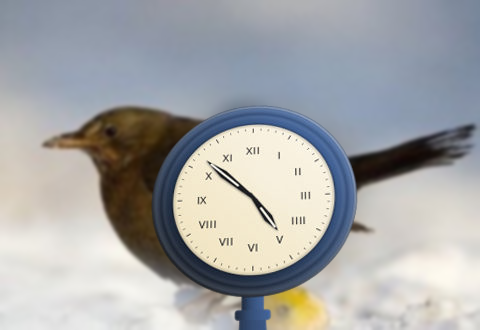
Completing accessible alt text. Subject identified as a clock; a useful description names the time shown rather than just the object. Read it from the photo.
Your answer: 4:52
